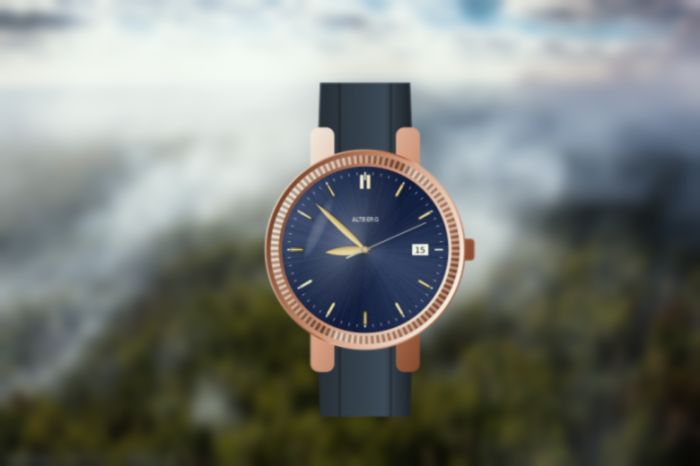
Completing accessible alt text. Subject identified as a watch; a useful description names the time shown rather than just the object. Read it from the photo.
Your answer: 8:52:11
